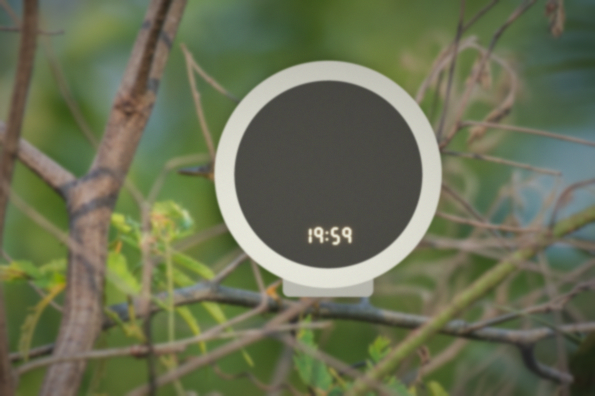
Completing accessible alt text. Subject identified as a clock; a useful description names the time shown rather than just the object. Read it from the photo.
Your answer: 19:59
